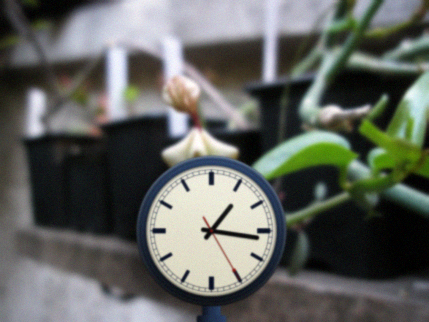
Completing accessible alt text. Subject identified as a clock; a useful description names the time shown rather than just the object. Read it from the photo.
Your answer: 1:16:25
